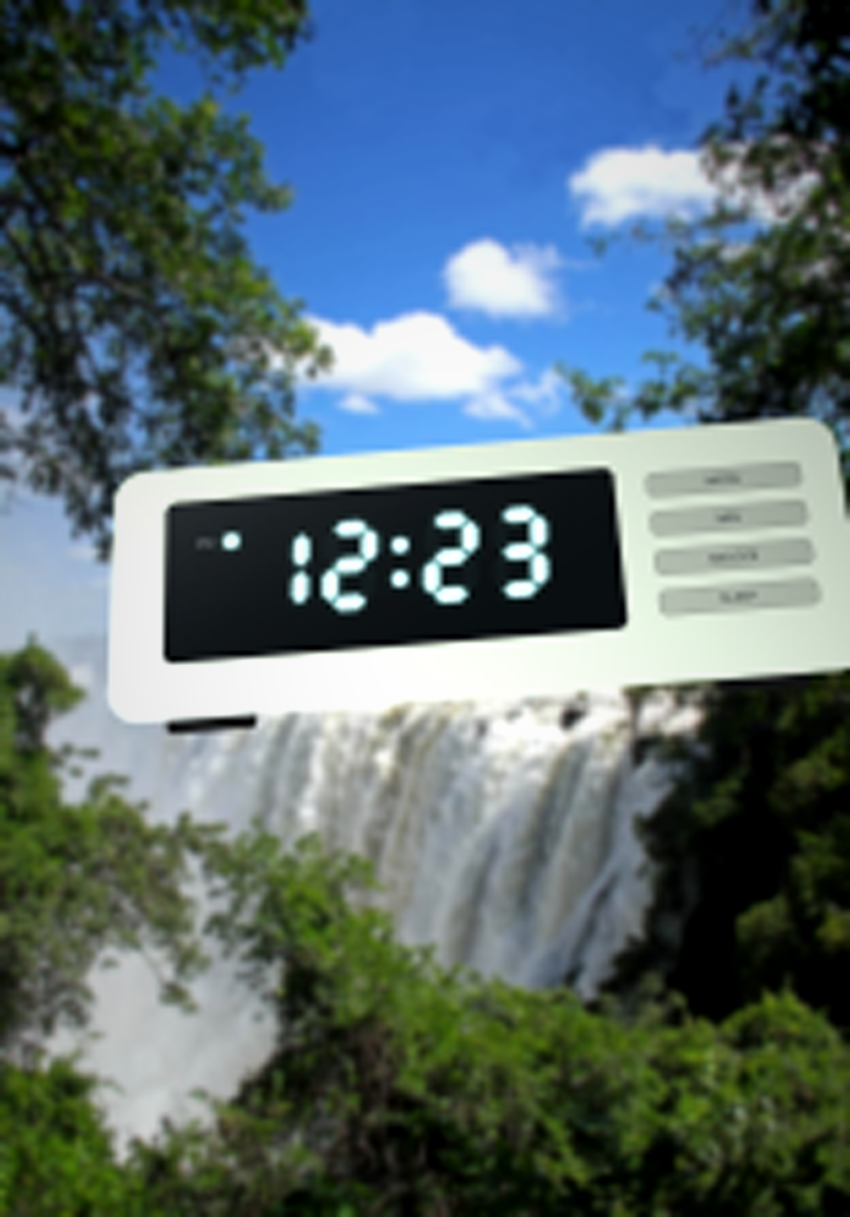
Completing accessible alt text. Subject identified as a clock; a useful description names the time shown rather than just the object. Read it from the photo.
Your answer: 12:23
